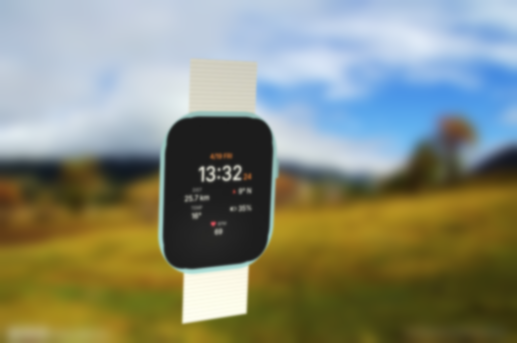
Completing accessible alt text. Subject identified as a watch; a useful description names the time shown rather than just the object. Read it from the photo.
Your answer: 13:32
